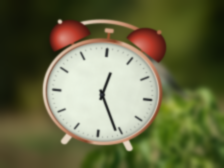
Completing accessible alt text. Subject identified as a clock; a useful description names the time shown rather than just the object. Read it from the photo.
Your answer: 12:26
